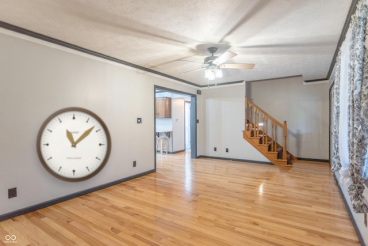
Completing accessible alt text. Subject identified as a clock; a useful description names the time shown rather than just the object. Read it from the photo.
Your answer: 11:08
